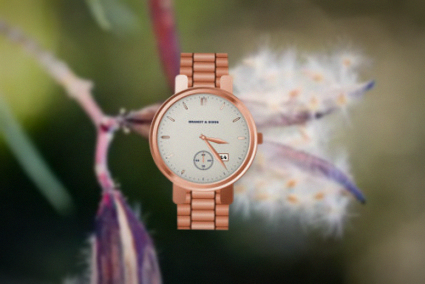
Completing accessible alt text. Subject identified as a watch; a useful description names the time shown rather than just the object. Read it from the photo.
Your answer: 3:24
